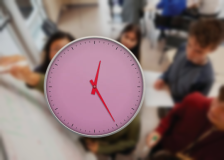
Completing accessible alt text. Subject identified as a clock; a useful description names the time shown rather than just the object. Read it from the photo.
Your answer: 12:25
